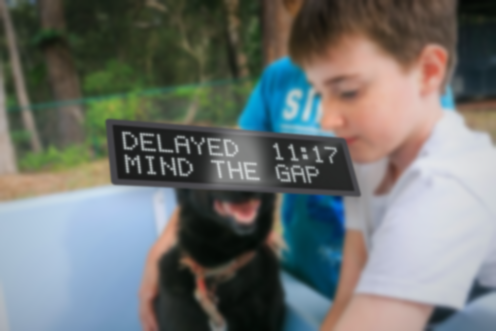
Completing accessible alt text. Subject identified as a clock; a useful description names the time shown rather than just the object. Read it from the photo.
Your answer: 11:17
